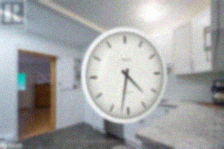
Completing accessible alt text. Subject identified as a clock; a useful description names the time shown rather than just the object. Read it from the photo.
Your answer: 4:32
